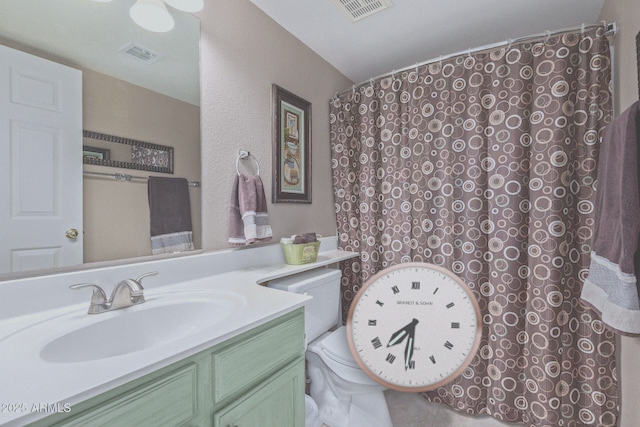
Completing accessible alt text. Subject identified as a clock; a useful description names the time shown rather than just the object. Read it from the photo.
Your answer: 7:31
